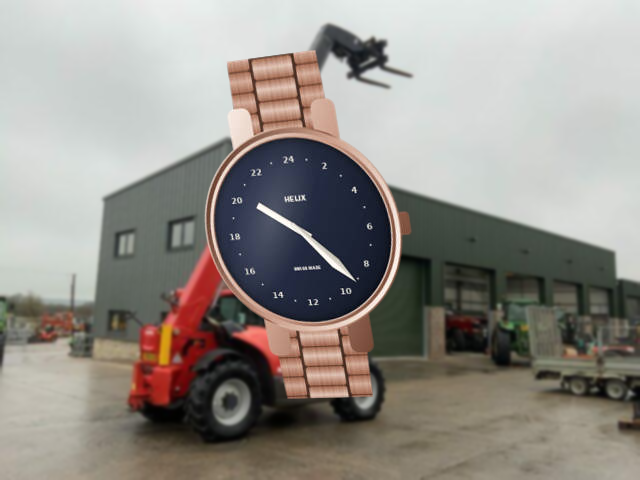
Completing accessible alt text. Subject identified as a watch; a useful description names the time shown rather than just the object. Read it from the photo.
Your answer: 20:23
